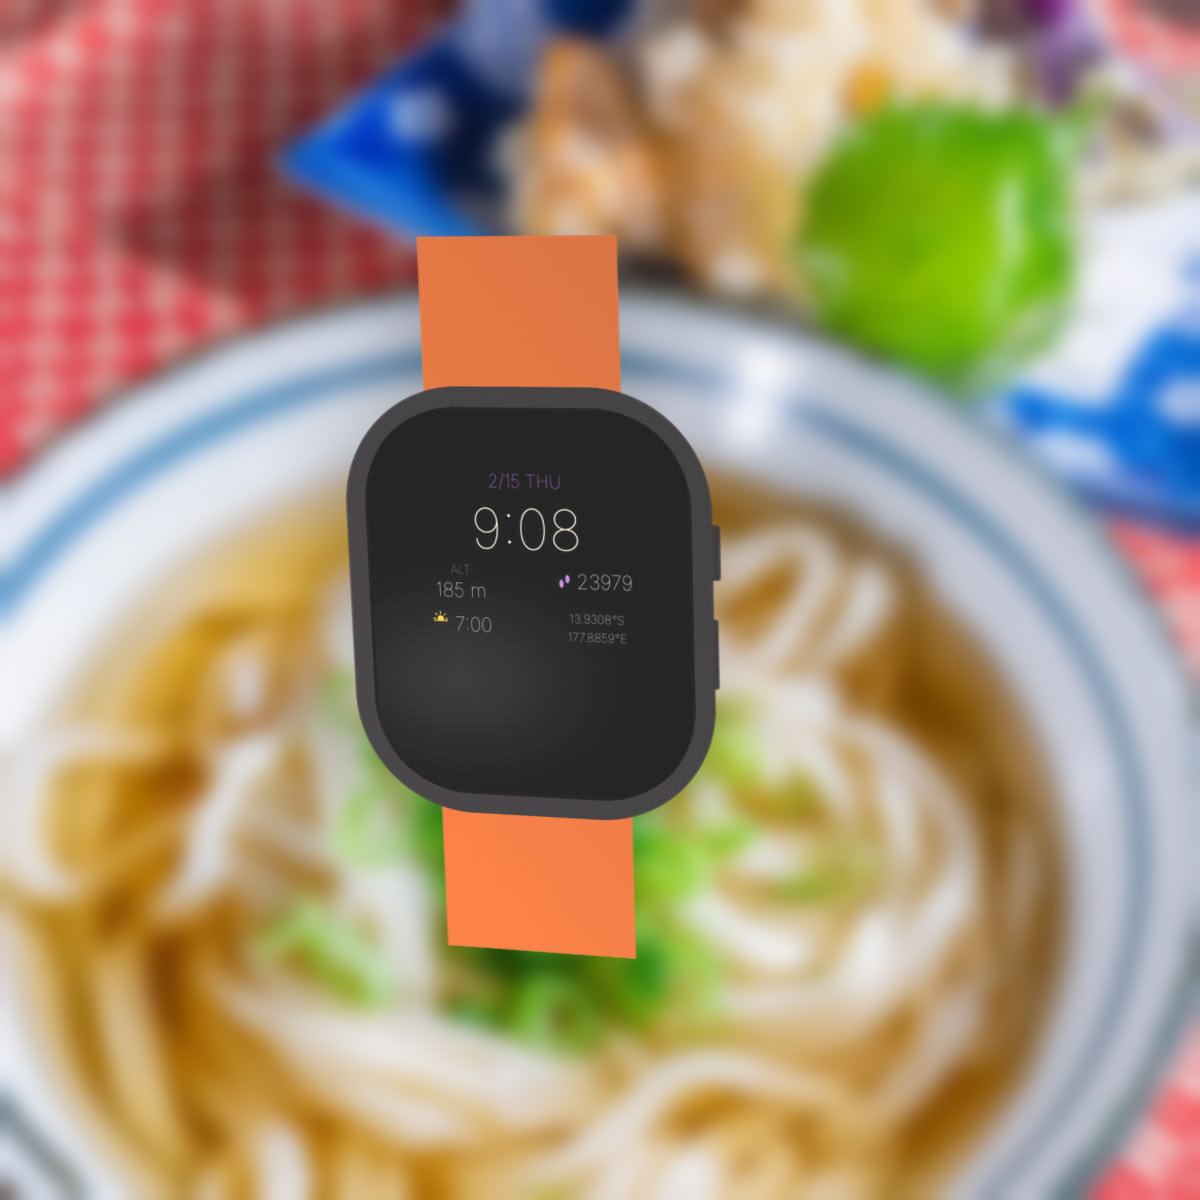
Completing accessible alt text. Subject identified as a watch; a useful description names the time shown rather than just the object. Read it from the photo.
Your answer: 9:08
